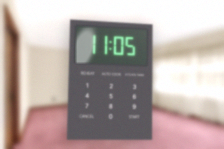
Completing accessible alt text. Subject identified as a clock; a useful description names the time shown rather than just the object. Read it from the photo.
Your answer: 11:05
